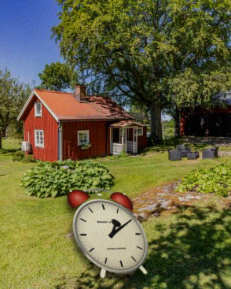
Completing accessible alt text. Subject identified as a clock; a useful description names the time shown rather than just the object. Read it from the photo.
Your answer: 1:10
